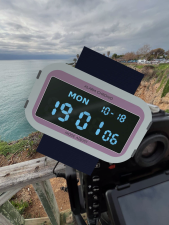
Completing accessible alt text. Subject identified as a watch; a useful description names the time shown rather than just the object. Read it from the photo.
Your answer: 19:01:06
